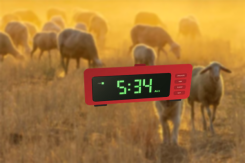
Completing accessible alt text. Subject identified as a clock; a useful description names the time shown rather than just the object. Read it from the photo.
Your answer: 5:34
